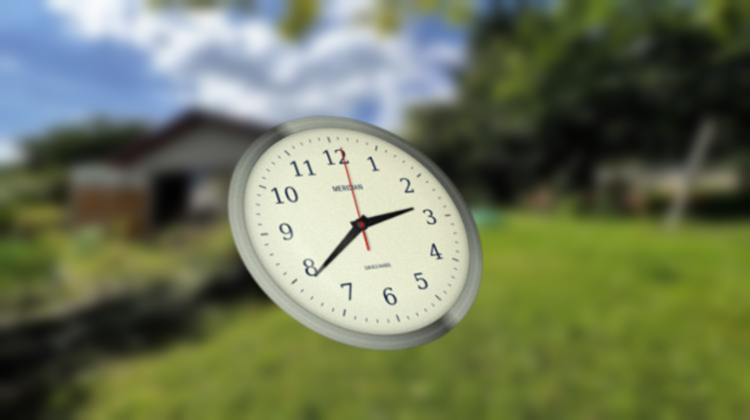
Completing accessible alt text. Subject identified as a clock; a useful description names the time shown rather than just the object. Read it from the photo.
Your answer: 2:39:01
